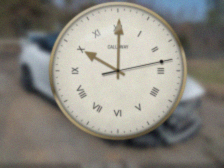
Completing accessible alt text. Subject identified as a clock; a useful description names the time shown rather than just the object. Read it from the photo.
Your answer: 10:00:13
